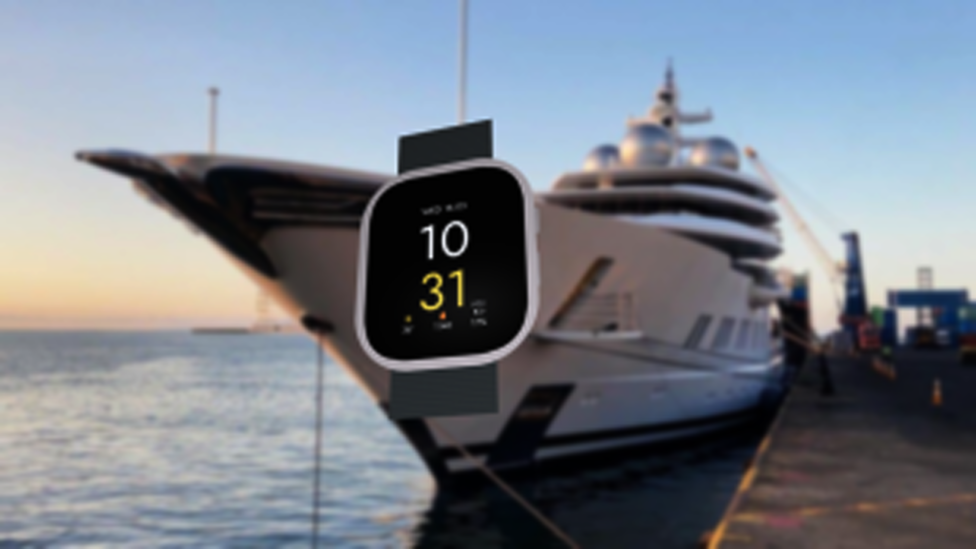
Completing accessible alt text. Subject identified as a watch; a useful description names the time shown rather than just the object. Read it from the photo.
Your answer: 10:31
